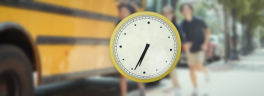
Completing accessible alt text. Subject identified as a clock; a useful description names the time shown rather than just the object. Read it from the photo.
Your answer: 6:34
